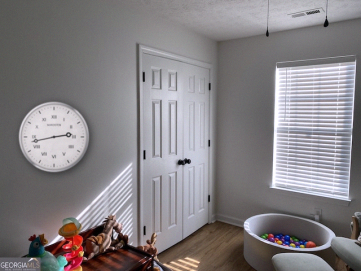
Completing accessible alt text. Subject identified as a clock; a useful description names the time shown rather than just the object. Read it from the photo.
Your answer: 2:43
